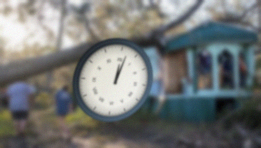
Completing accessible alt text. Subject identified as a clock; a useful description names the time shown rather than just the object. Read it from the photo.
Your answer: 12:02
